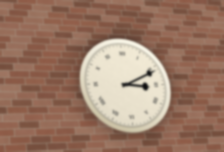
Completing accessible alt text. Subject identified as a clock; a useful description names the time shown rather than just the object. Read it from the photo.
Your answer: 3:11
